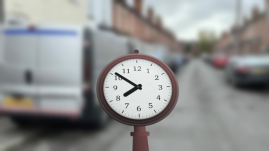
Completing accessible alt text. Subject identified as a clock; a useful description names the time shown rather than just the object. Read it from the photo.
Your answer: 7:51
